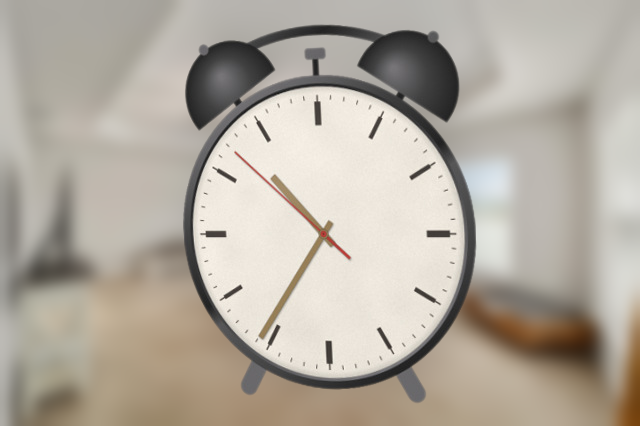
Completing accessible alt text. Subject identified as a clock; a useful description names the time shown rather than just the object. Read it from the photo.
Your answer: 10:35:52
